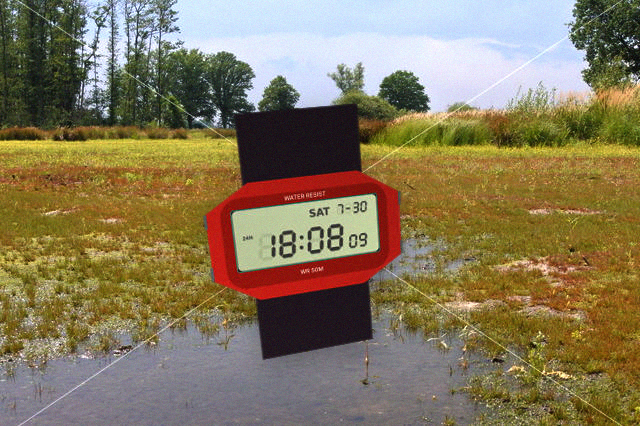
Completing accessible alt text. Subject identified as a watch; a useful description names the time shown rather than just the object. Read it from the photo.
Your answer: 18:08:09
